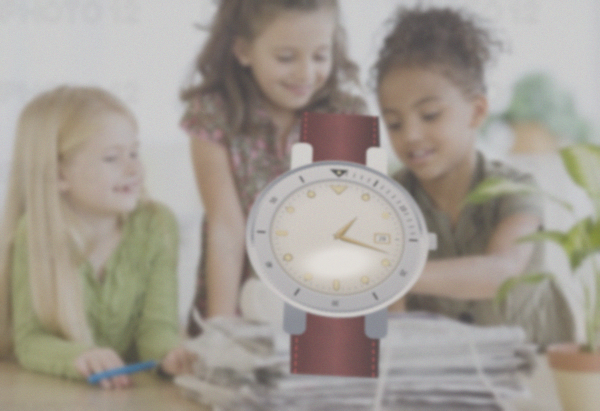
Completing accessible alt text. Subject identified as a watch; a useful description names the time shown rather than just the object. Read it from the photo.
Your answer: 1:18
